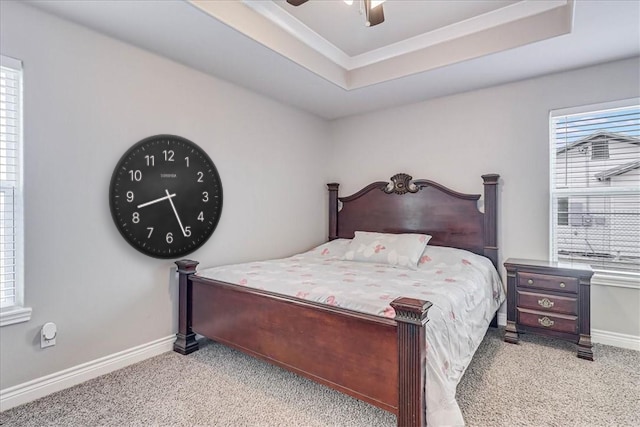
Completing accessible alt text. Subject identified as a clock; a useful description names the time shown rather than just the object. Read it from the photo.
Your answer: 8:26
